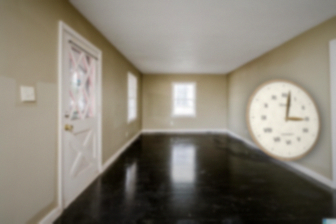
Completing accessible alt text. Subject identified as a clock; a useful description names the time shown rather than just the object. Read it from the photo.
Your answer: 3:02
